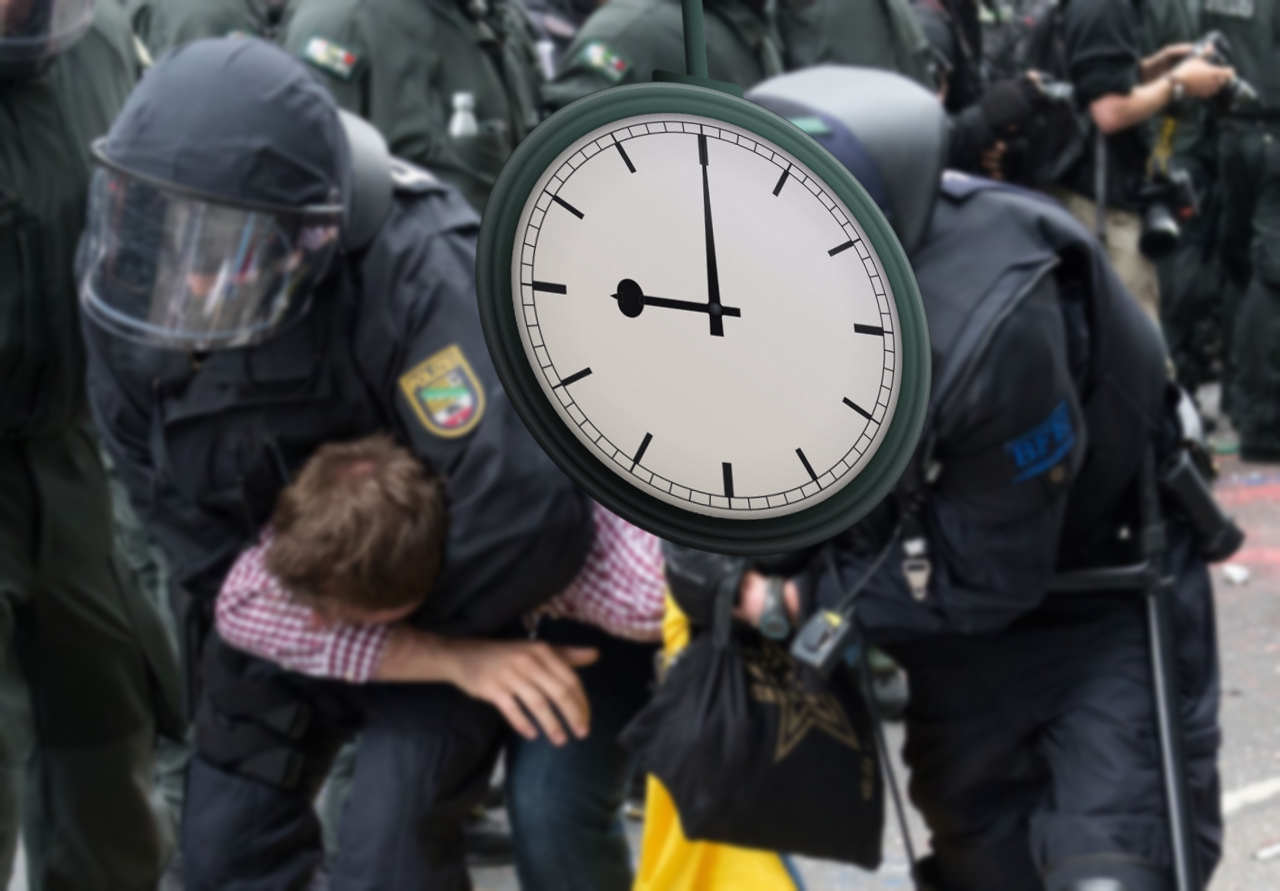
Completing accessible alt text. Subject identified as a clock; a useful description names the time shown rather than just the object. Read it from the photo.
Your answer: 9:00
